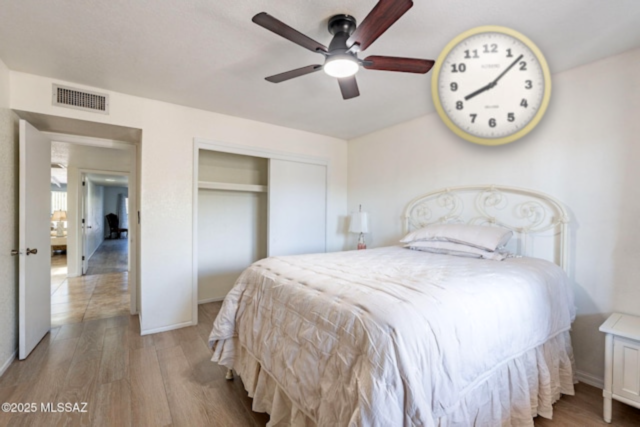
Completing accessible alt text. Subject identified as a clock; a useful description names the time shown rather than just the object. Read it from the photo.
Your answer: 8:08
